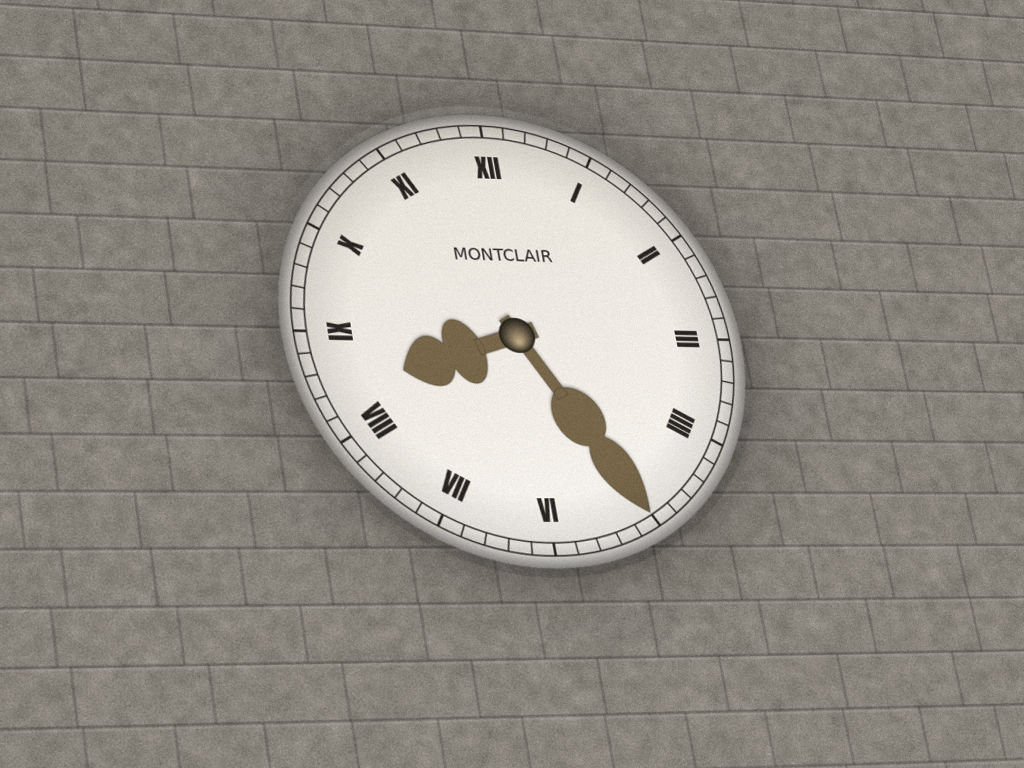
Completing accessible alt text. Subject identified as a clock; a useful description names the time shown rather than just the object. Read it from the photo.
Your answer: 8:25
